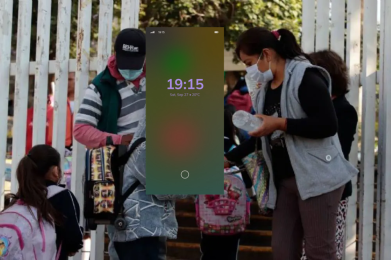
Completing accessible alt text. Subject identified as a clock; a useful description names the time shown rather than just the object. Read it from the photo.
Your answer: 19:15
